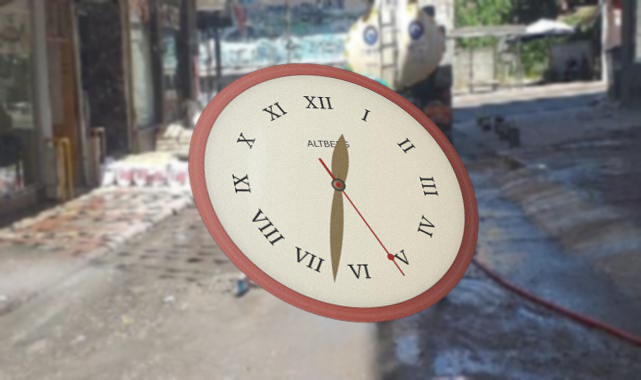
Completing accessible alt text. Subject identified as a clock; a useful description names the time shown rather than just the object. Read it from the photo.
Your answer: 12:32:26
